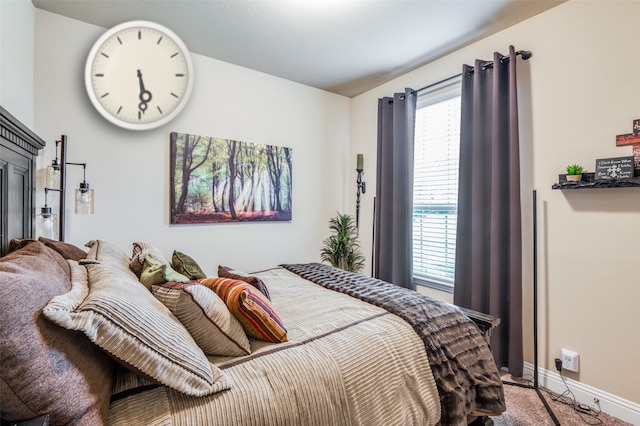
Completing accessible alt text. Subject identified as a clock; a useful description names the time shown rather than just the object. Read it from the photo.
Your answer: 5:29
